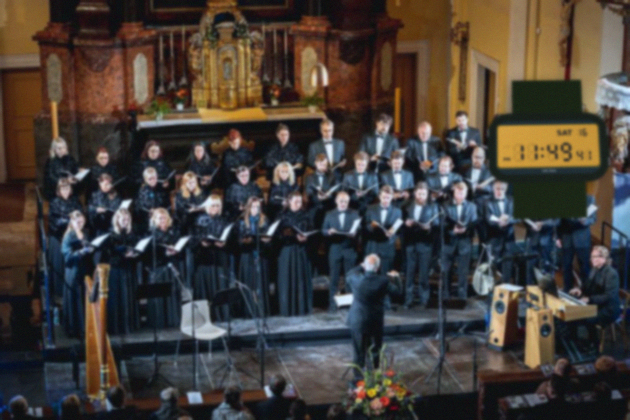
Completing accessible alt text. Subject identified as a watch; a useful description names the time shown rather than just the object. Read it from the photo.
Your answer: 11:49
